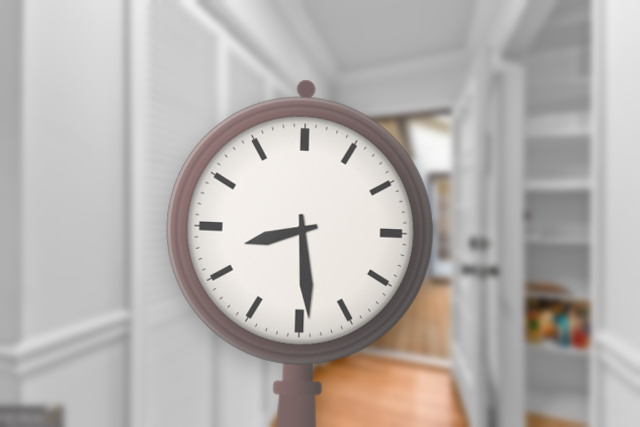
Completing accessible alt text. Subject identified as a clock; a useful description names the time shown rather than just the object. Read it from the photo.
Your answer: 8:29
